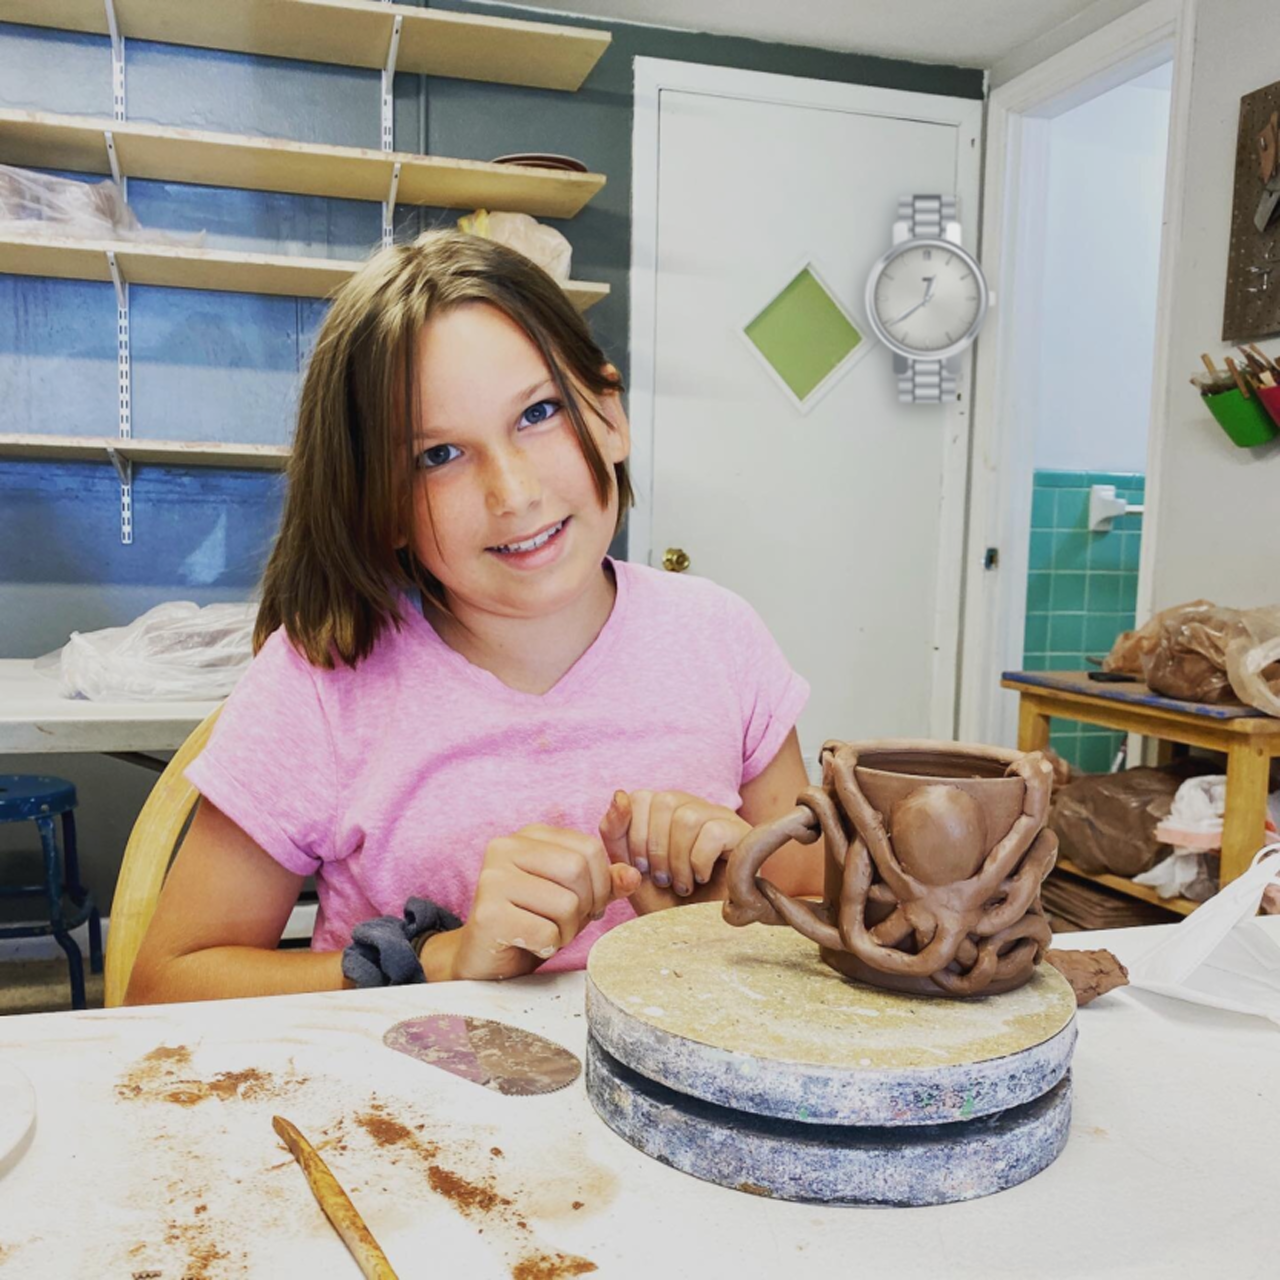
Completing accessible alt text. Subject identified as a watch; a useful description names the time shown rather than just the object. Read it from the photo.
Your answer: 12:39
